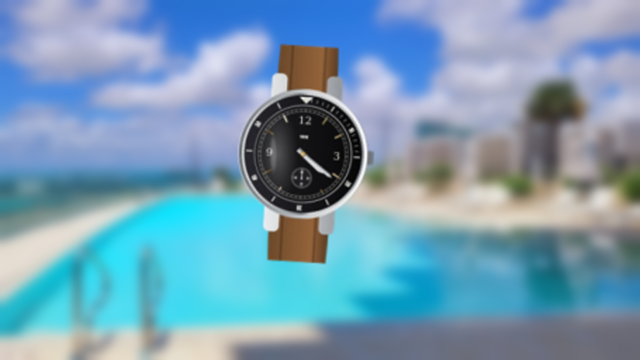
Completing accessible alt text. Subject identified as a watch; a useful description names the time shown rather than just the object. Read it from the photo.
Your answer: 4:21
